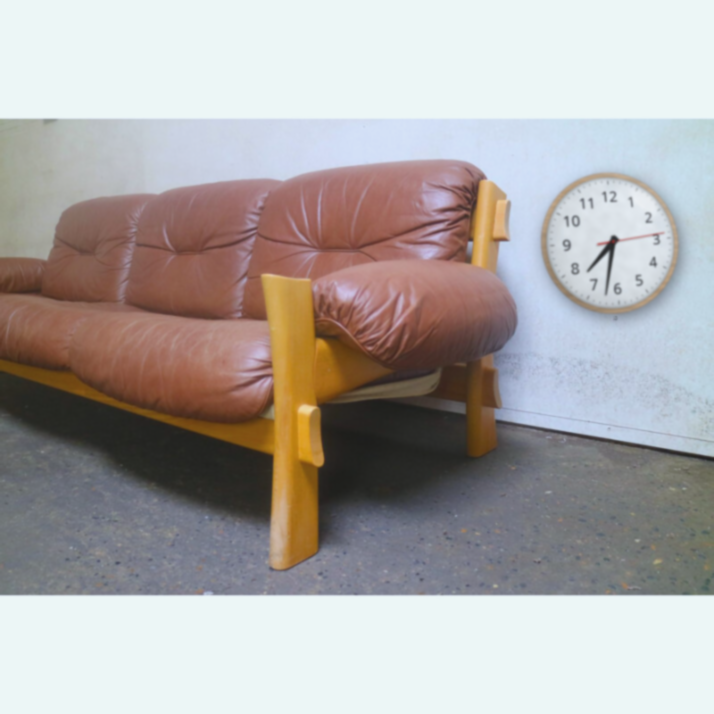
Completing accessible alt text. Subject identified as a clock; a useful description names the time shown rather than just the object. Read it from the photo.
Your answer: 7:32:14
